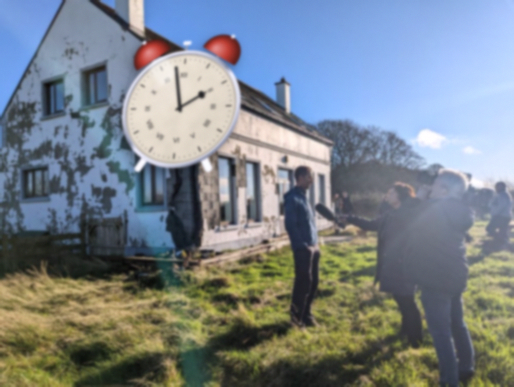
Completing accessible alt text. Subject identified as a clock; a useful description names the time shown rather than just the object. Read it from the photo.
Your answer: 1:58
